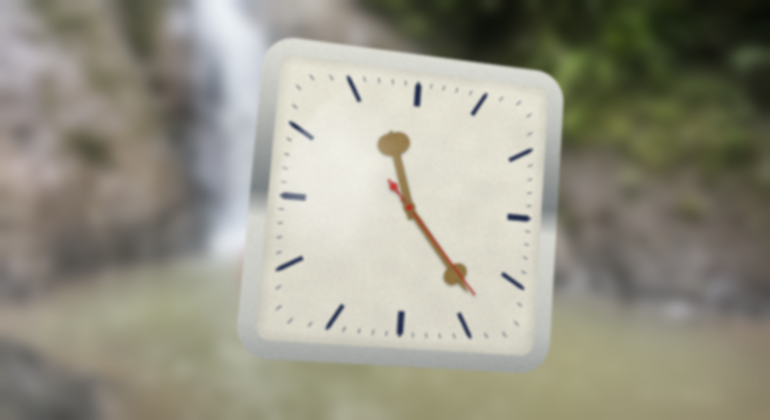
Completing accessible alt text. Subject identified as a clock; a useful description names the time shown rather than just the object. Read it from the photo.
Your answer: 11:23:23
